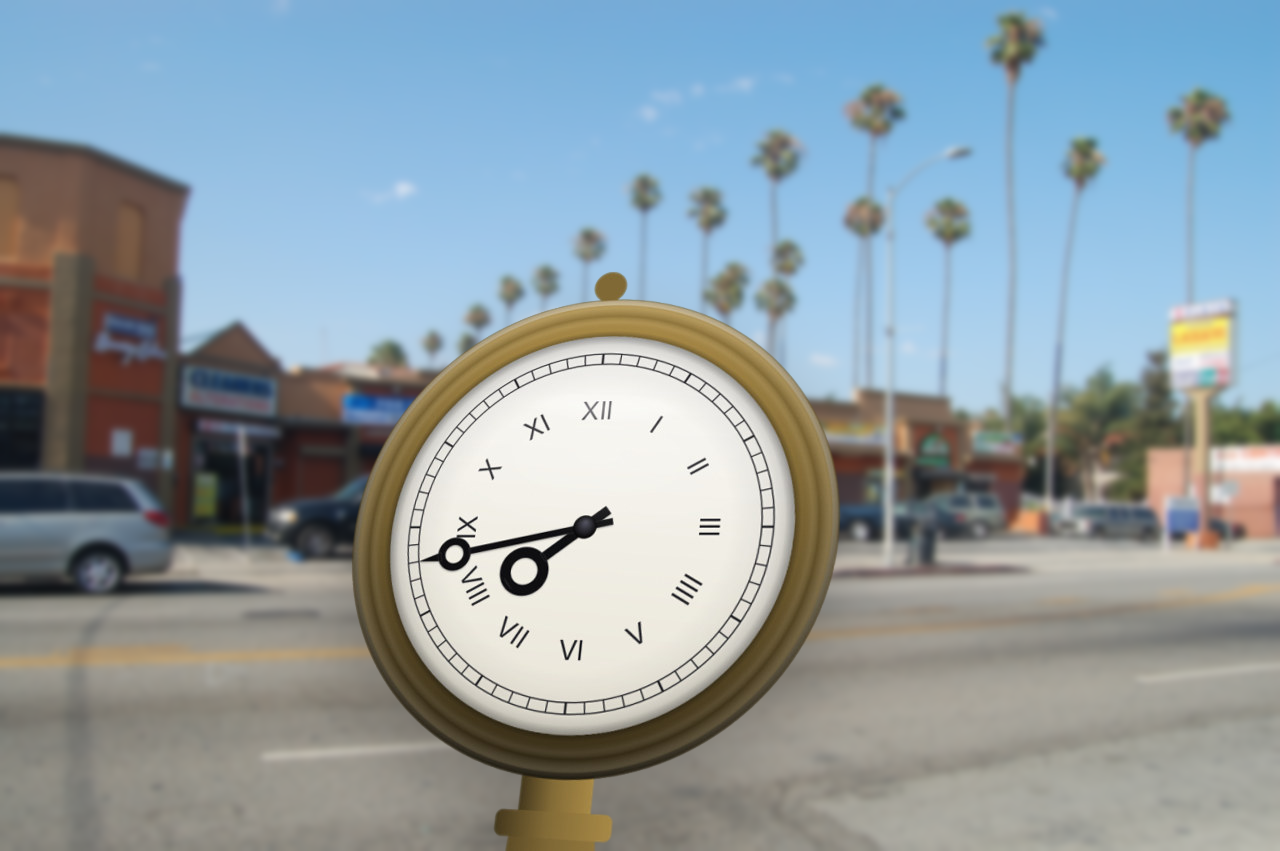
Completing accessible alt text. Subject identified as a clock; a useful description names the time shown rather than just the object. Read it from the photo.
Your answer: 7:43
